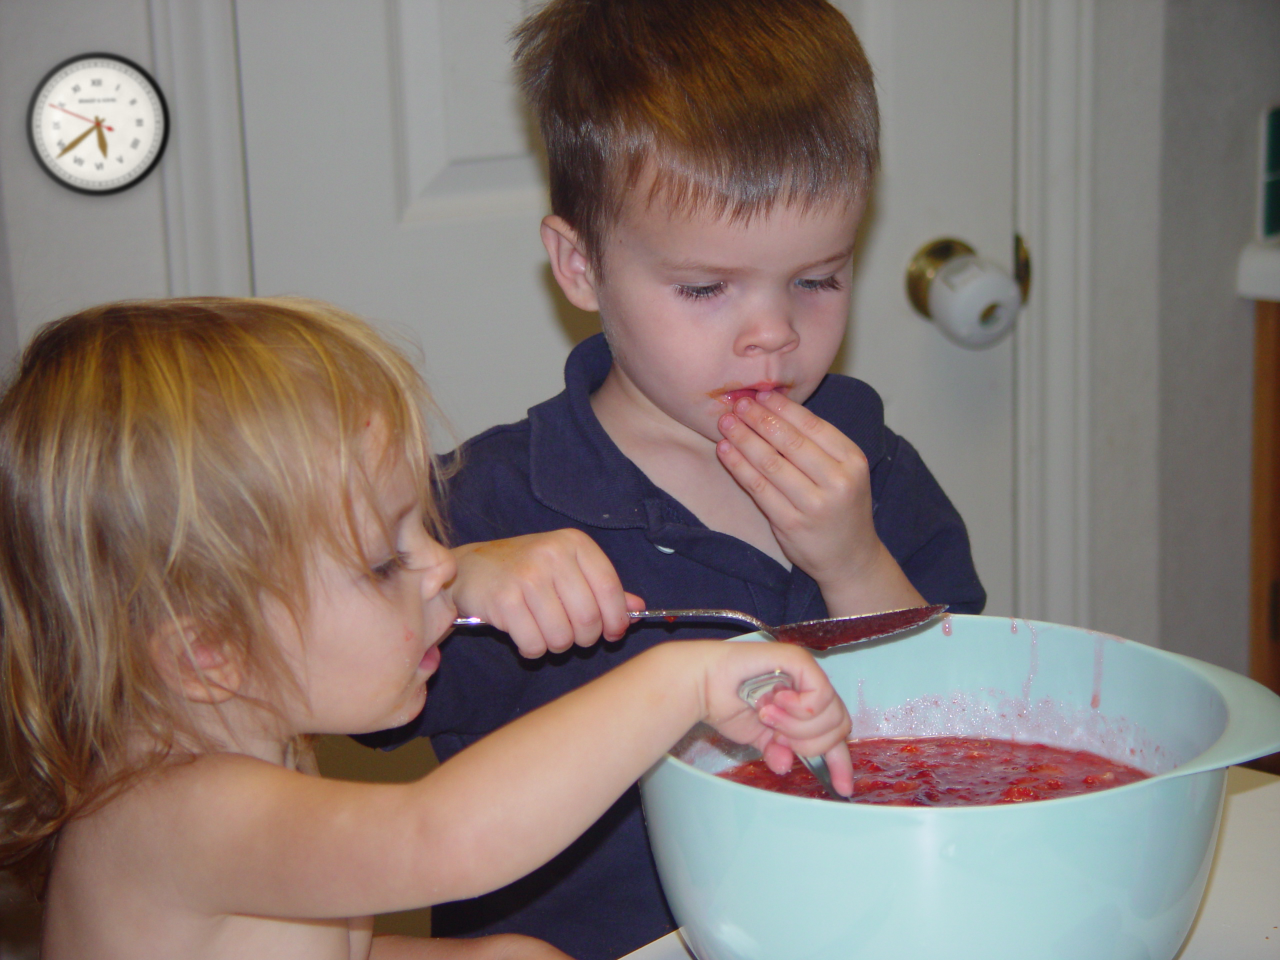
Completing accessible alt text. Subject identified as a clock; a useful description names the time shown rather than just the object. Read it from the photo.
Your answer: 5:38:49
